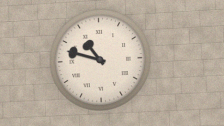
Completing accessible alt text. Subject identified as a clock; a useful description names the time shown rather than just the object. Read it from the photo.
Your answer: 10:48
